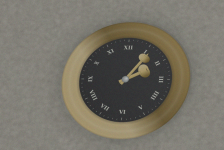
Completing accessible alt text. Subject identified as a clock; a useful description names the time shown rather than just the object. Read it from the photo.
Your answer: 2:06
